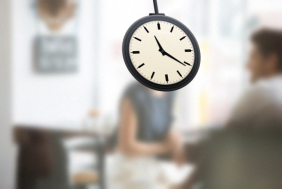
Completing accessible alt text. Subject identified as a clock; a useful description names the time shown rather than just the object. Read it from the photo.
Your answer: 11:21
